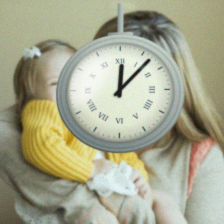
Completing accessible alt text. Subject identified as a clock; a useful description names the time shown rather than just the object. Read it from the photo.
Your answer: 12:07
